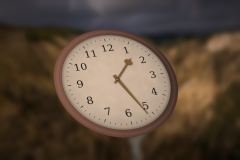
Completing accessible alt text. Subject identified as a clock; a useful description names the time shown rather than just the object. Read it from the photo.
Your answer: 1:26
